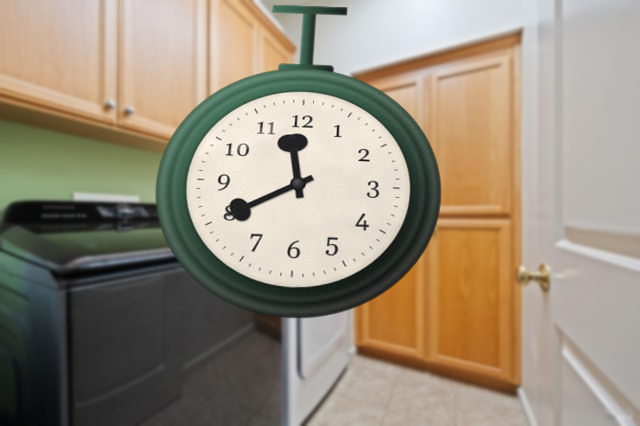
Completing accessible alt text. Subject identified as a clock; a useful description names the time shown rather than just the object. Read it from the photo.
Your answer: 11:40
